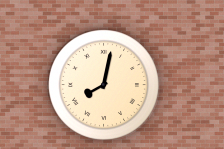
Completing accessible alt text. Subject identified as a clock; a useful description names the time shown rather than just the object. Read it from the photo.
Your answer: 8:02
